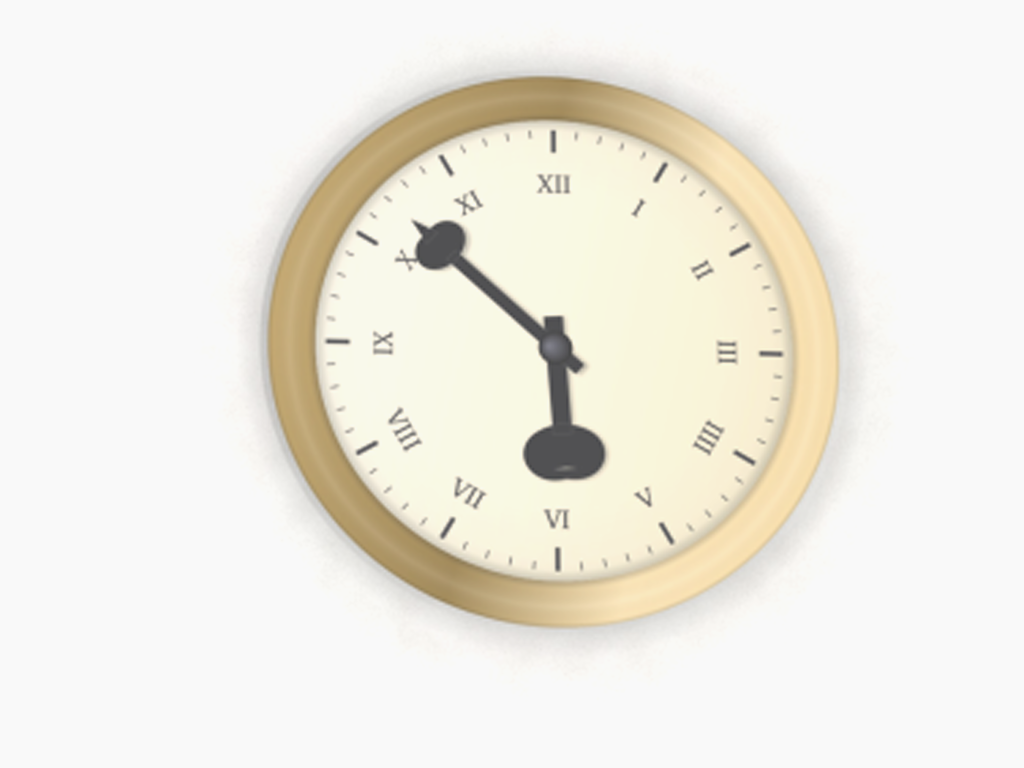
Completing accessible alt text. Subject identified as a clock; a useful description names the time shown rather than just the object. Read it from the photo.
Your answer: 5:52
